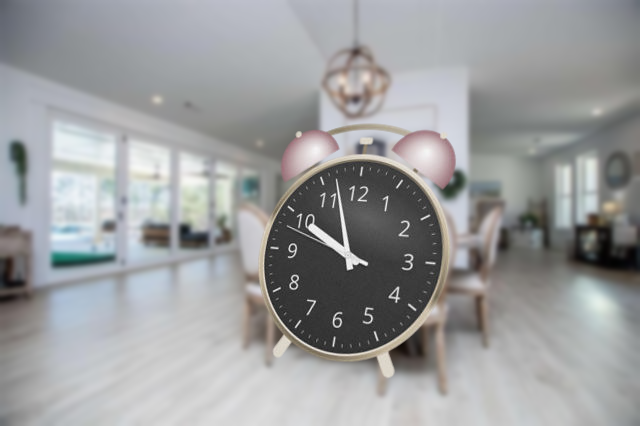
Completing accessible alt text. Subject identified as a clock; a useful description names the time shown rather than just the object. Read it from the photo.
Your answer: 9:56:48
